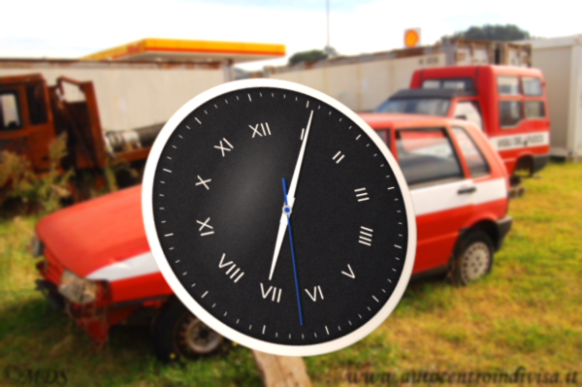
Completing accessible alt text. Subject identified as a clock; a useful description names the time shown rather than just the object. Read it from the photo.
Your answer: 7:05:32
